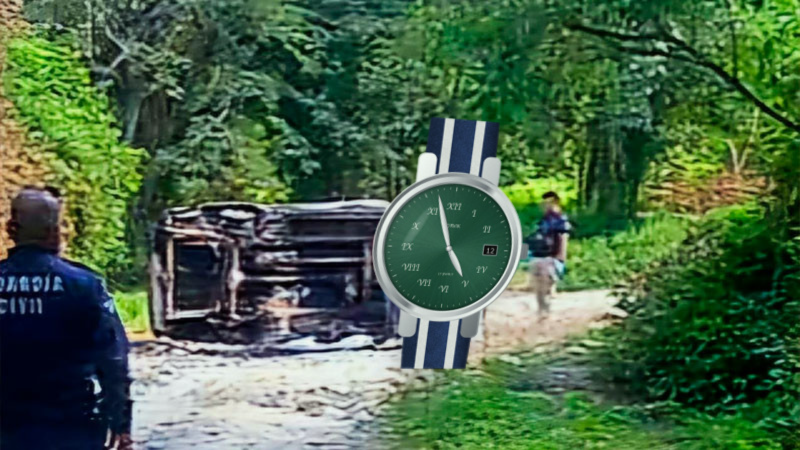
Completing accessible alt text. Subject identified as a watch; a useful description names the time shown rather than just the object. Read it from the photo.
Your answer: 4:57
